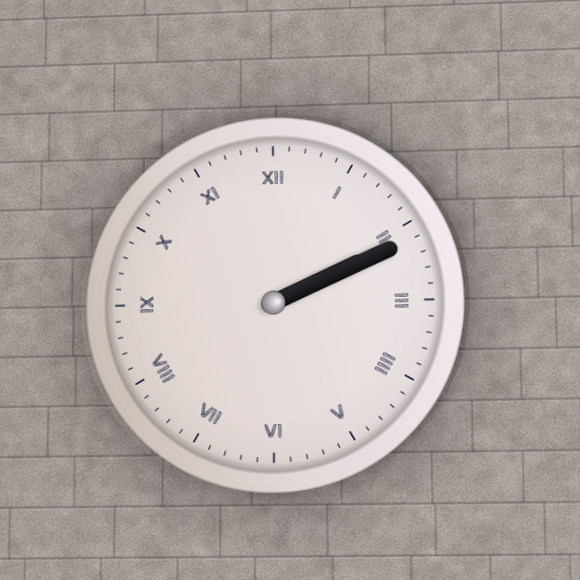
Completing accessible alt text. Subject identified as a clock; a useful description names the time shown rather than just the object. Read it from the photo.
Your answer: 2:11
